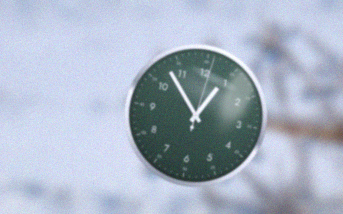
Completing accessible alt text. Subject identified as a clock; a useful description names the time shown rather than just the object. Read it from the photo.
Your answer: 12:53:01
